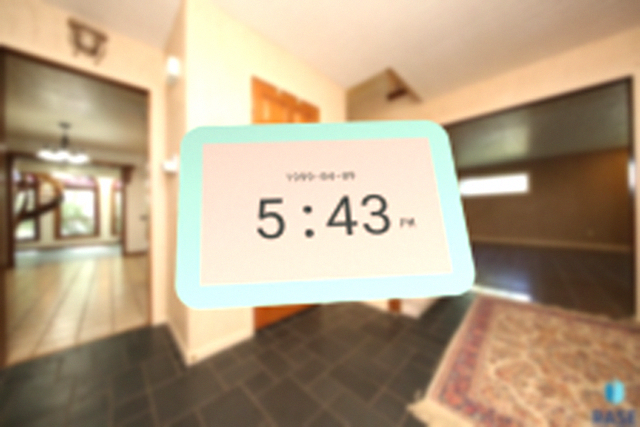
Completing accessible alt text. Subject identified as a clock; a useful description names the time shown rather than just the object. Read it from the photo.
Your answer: 5:43
